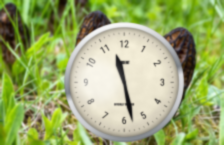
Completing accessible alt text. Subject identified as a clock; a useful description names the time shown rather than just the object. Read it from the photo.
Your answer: 11:28
